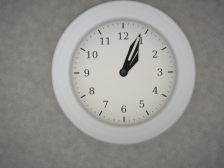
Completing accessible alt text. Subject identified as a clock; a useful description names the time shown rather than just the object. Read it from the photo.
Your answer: 1:04
